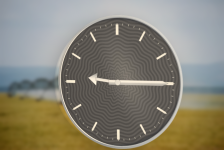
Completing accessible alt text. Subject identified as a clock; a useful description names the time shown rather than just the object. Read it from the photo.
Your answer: 9:15
